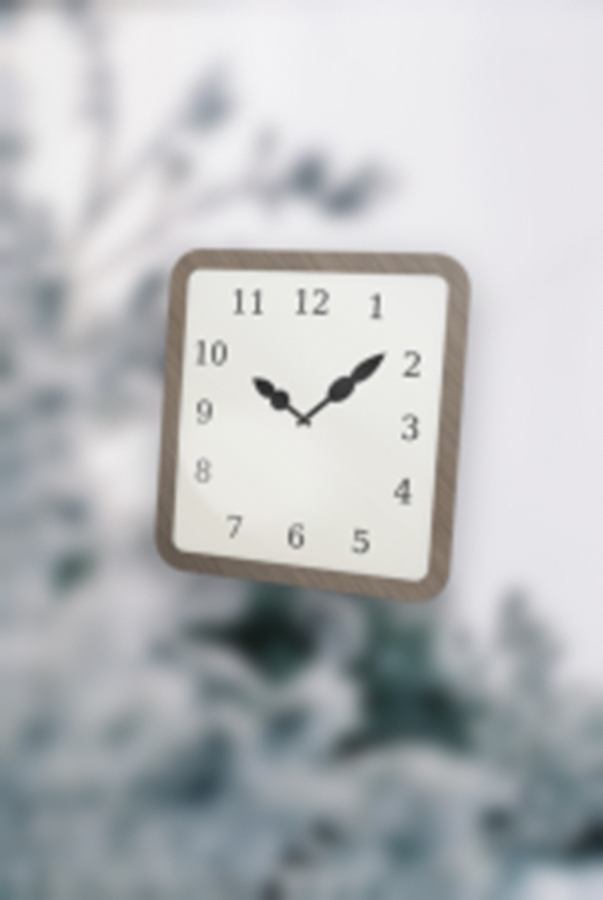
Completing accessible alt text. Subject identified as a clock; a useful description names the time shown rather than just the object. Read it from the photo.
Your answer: 10:08
